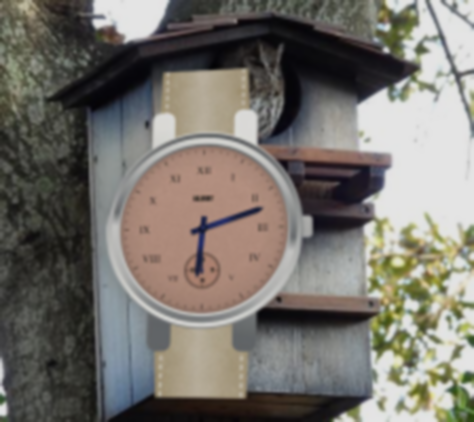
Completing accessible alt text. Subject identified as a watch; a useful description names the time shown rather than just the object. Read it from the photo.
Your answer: 6:12
